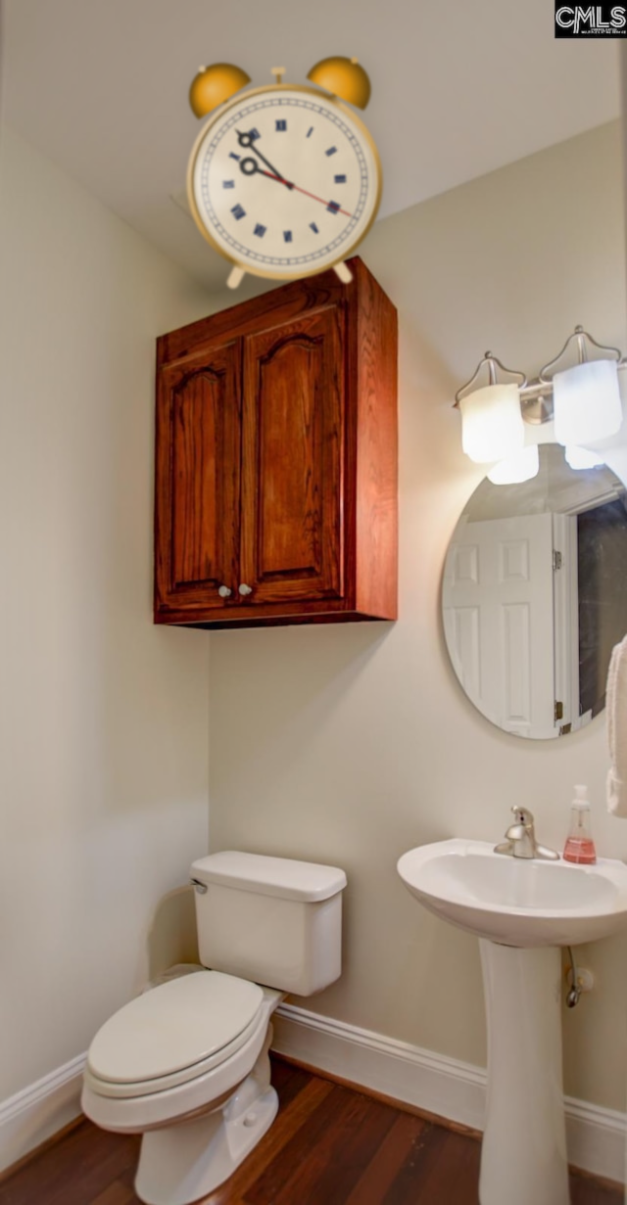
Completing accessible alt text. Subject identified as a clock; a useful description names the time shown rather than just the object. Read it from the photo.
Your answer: 9:53:20
